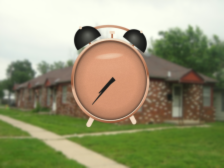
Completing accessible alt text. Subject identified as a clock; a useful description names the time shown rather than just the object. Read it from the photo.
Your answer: 7:37
